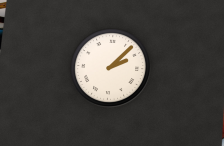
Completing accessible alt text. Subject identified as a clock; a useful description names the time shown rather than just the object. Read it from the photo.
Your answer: 2:07
